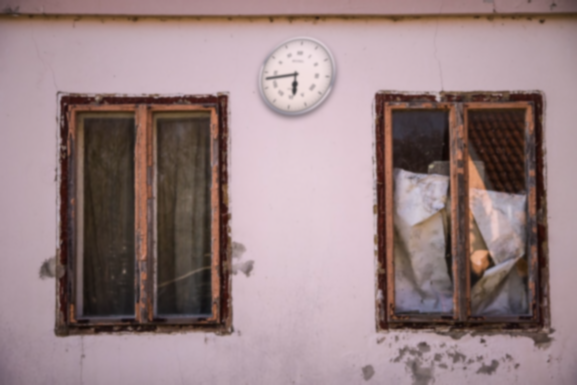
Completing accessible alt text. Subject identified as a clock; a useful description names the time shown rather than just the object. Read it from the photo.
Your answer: 5:43
